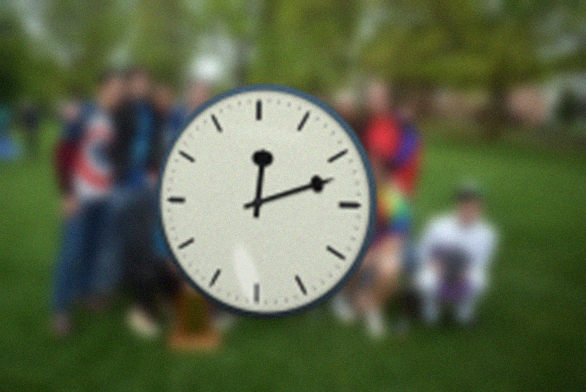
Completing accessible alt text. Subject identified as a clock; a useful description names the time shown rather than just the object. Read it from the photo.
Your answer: 12:12
